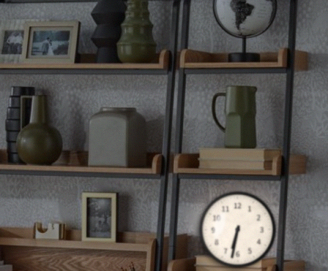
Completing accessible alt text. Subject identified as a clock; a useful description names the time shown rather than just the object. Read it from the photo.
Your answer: 6:32
